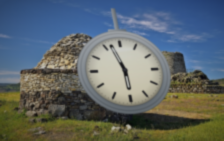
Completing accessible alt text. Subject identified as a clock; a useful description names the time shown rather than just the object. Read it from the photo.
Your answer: 5:57
